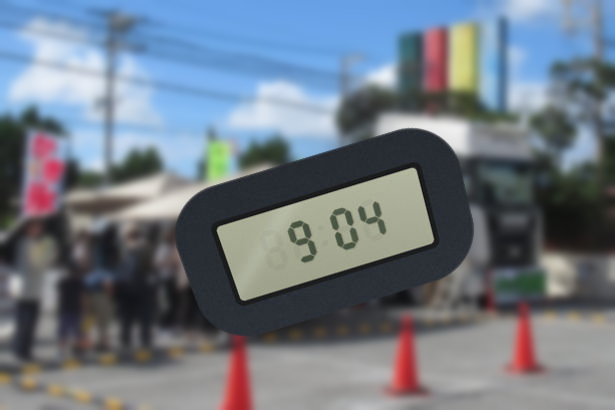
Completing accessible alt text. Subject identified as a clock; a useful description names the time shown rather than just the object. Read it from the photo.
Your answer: 9:04
